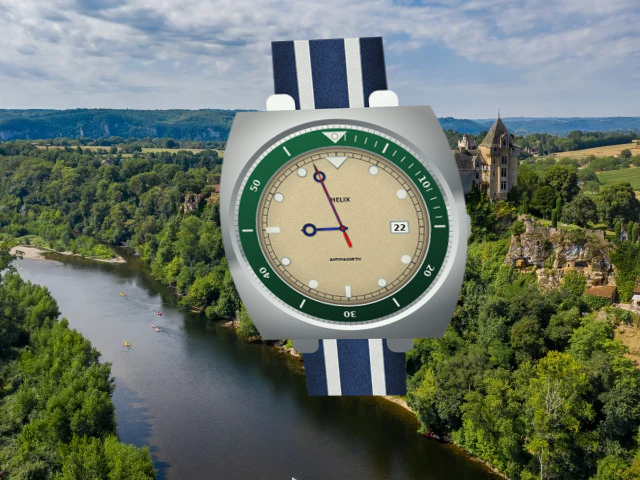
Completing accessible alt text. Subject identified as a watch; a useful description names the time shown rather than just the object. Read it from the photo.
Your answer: 8:56:57
